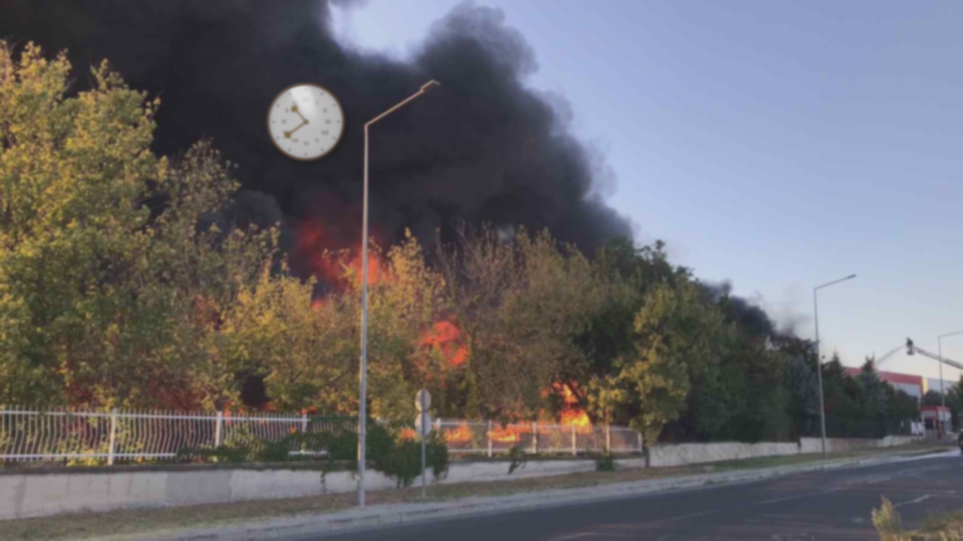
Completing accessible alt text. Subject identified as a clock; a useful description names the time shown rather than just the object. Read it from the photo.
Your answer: 10:39
